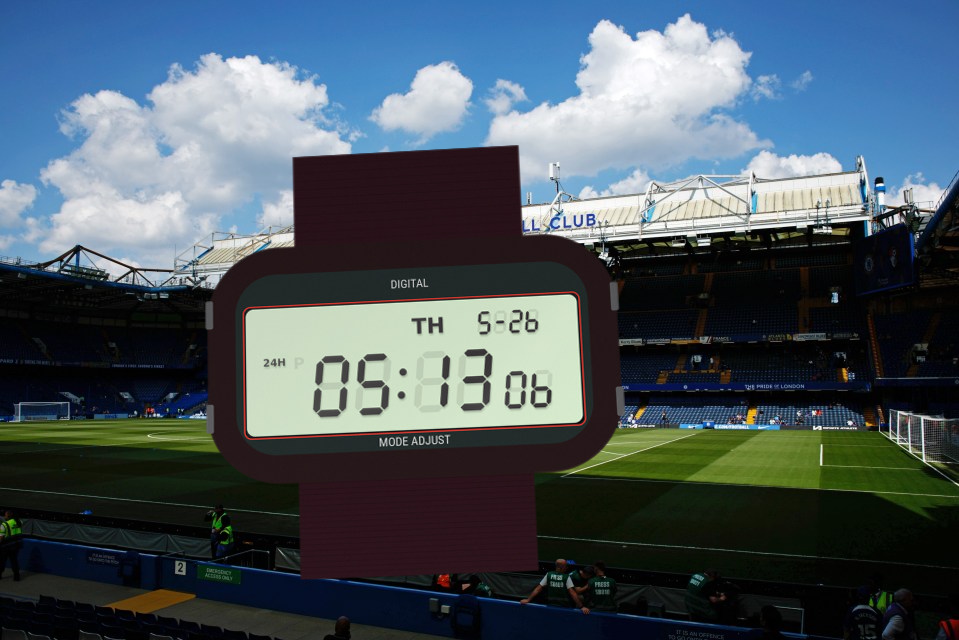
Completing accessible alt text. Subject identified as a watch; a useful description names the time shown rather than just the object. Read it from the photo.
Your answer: 5:13:06
